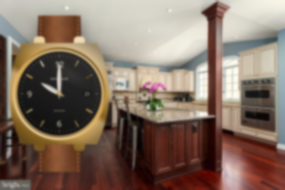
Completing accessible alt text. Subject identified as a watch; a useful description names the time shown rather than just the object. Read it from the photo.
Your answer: 10:00
